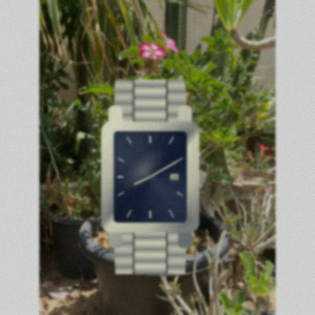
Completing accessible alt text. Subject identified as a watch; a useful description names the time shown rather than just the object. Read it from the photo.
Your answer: 8:10
